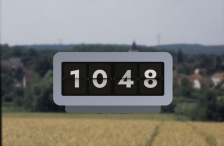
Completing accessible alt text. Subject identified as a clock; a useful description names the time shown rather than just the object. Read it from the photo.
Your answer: 10:48
